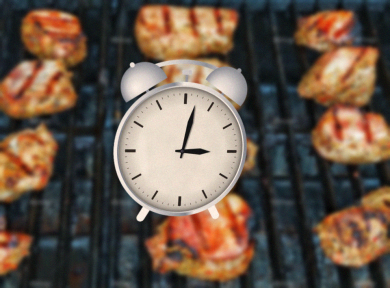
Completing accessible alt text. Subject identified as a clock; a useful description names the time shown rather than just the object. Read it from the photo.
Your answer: 3:02
